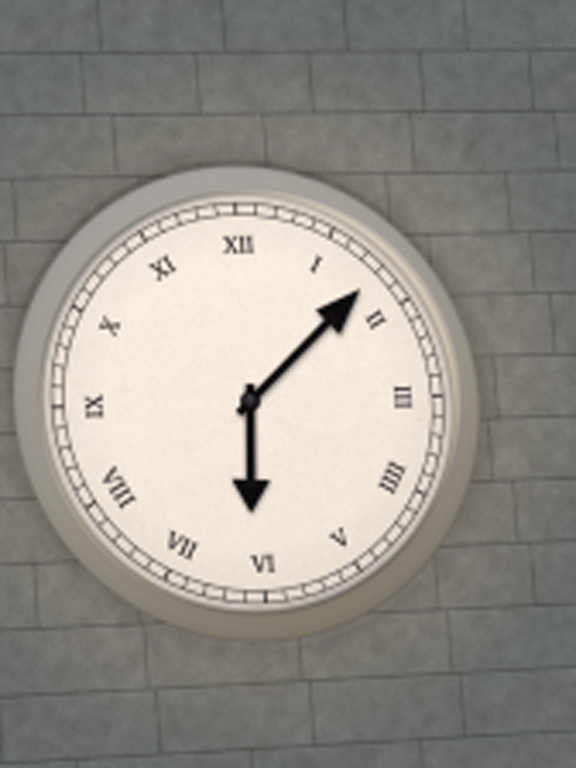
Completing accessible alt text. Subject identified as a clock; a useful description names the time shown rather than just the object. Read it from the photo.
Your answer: 6:08
